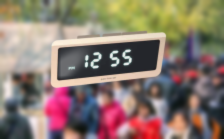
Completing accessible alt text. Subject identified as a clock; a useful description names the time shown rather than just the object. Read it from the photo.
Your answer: 12:55
